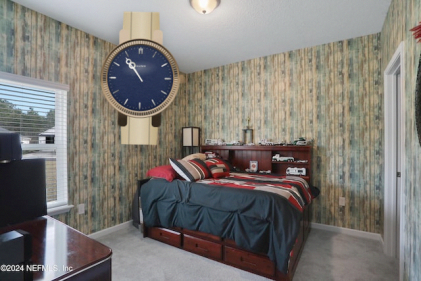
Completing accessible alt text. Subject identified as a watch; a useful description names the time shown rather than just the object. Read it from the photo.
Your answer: 10:54
